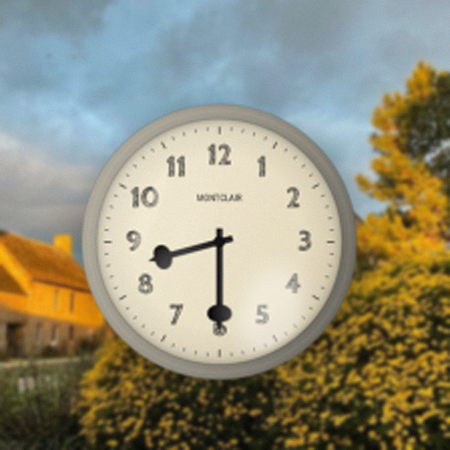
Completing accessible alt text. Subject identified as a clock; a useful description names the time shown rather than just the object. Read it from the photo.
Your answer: 8:30
